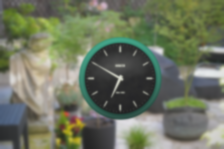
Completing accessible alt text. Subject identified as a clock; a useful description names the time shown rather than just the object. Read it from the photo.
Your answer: 6:50
